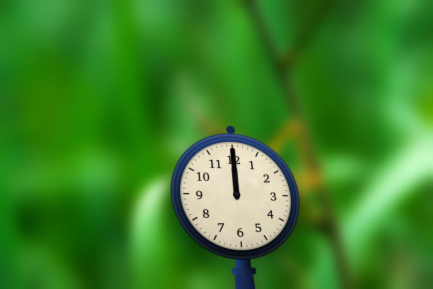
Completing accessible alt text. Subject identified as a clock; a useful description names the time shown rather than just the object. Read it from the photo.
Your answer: 12:00
